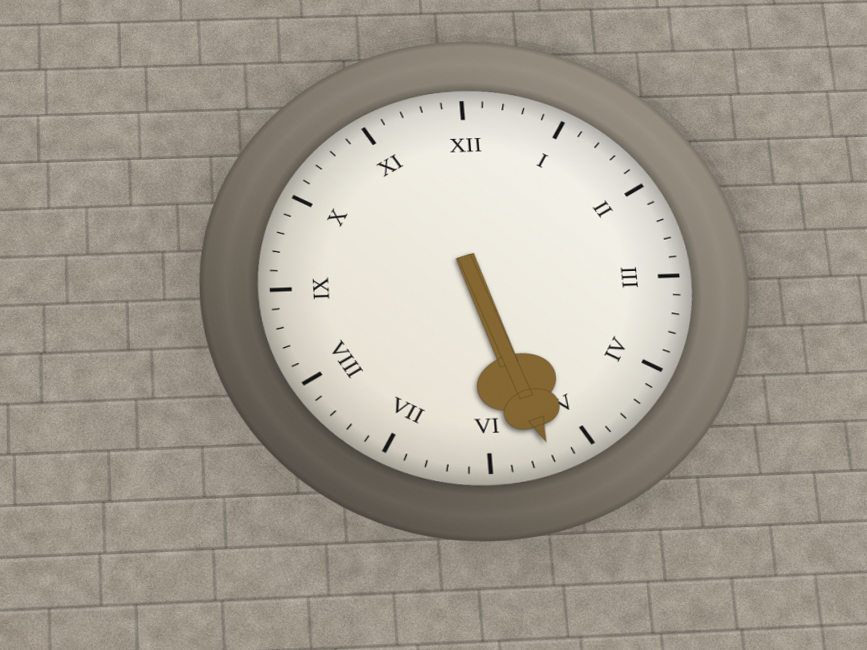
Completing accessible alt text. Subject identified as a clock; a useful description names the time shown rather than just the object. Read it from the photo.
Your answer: 5:27
